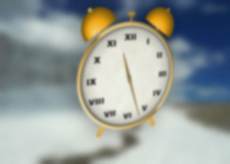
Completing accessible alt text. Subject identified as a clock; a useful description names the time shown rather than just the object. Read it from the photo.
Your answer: 11:27
